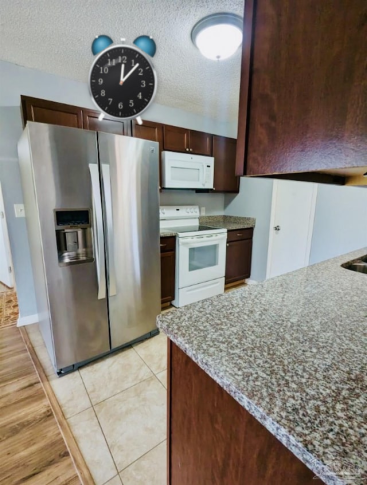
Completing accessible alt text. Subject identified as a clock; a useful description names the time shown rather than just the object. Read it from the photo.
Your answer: 12:07
